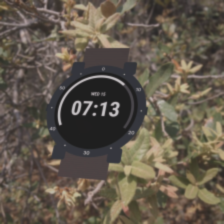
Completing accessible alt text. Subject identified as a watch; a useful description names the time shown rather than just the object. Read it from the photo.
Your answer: 7:13
